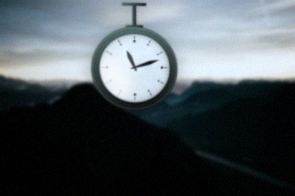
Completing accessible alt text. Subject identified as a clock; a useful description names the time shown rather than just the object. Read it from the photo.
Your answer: 11:12
